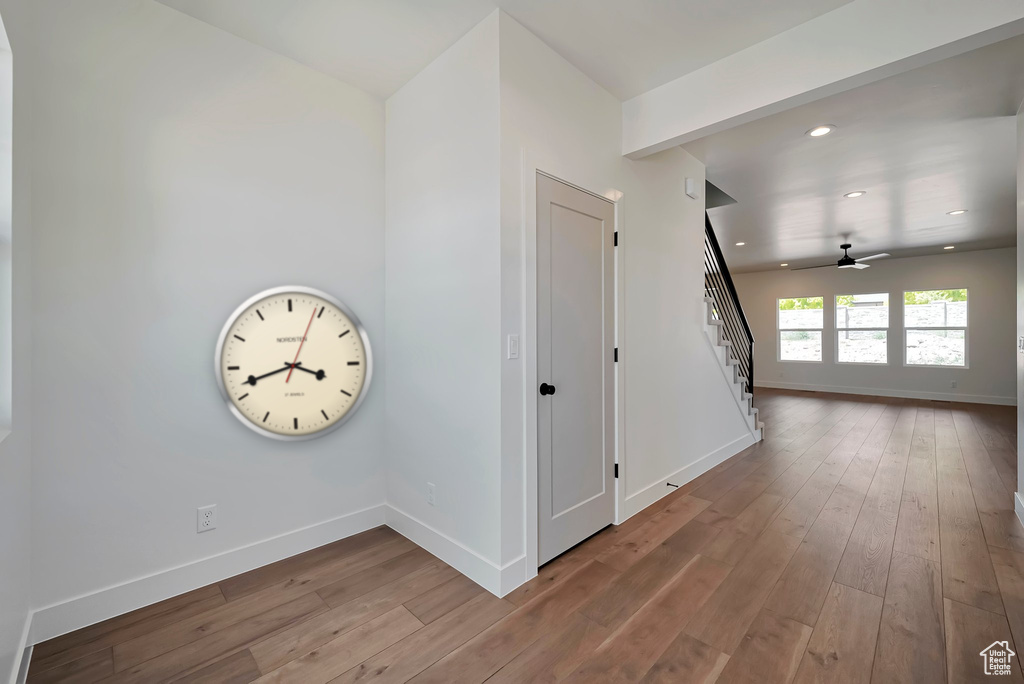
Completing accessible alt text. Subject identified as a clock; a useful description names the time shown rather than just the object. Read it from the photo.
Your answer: 3:42:04
